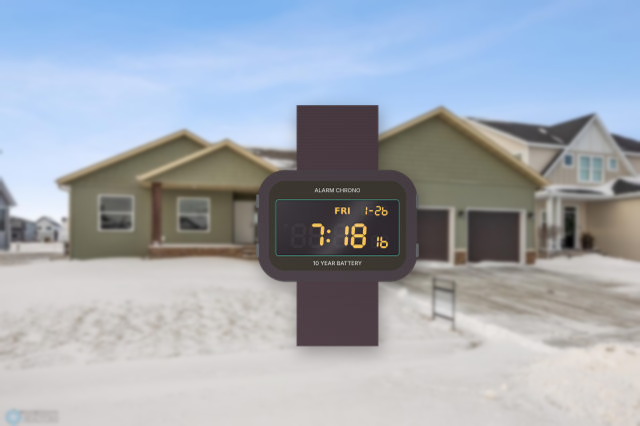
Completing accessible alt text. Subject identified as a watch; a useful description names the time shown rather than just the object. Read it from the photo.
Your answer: 7:18:16
